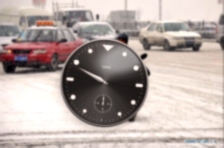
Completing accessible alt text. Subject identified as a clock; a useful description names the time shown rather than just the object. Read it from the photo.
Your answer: 9:49
